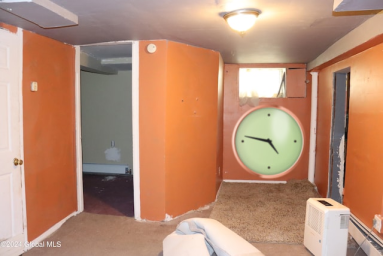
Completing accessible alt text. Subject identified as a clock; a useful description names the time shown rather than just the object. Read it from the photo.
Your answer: 4:47
